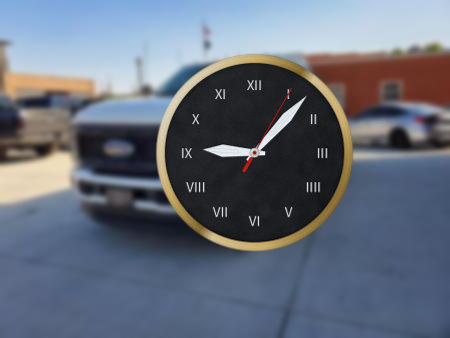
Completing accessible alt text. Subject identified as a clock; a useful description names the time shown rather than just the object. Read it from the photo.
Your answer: 9:07:05
